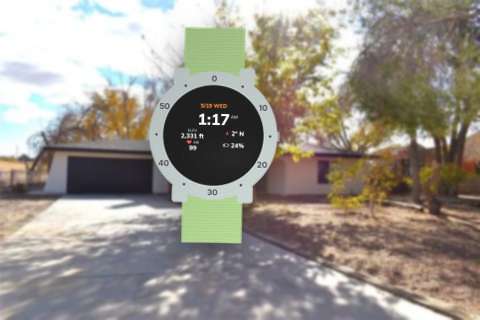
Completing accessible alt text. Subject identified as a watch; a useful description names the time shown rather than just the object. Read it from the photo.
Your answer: 1:17
